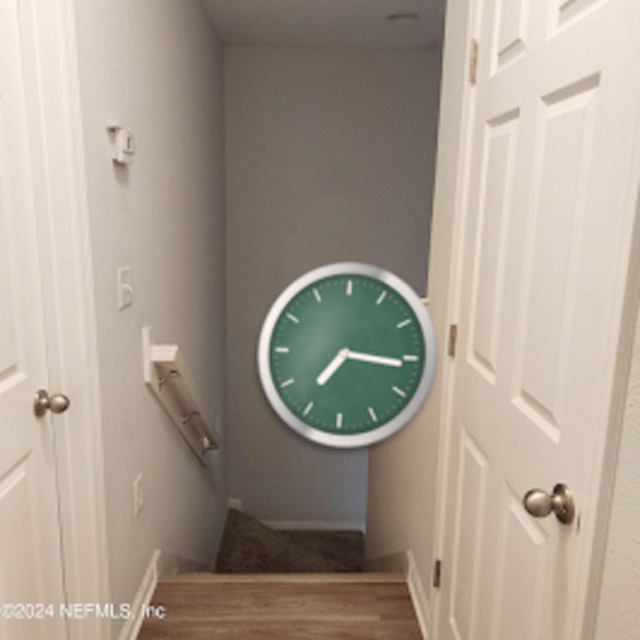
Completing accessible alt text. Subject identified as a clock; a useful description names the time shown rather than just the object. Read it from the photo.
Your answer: 7:16
